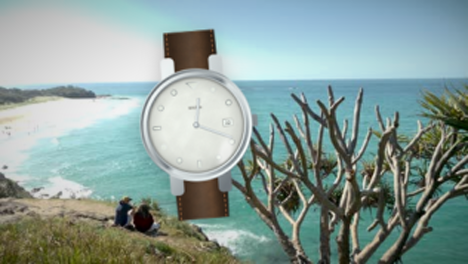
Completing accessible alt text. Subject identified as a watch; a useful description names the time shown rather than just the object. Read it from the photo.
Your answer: 12:19
